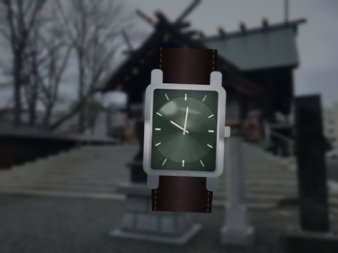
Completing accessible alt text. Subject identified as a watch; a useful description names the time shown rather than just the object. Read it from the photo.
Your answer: 10:01
